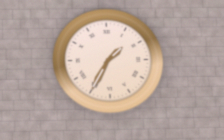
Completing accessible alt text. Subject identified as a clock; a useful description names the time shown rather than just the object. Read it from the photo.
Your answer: 1:35
